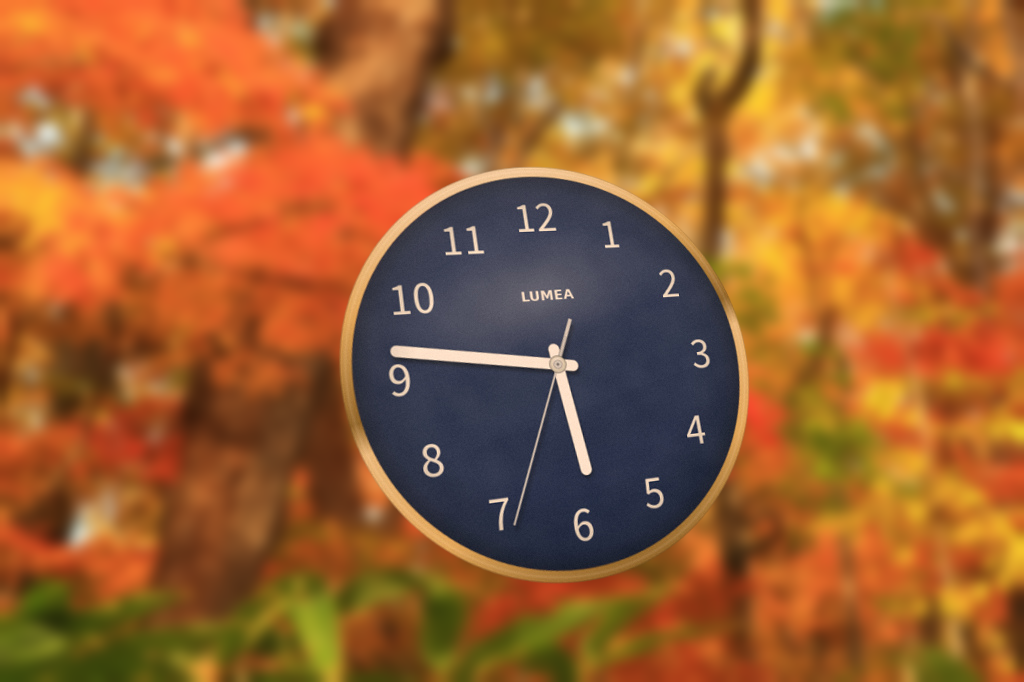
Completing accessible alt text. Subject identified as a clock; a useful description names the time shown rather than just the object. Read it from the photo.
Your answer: 5:46:34
